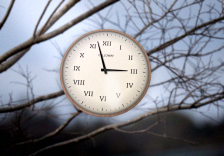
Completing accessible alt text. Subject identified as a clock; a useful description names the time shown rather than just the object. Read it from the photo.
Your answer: 2:57
